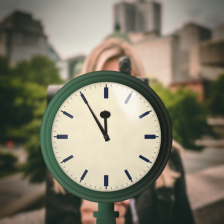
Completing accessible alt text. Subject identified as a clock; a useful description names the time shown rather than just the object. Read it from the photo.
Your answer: 11:55
